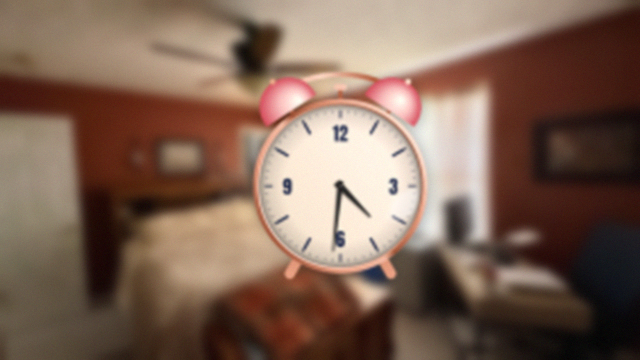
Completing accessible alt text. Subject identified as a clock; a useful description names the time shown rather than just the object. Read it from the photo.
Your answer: 4:31
